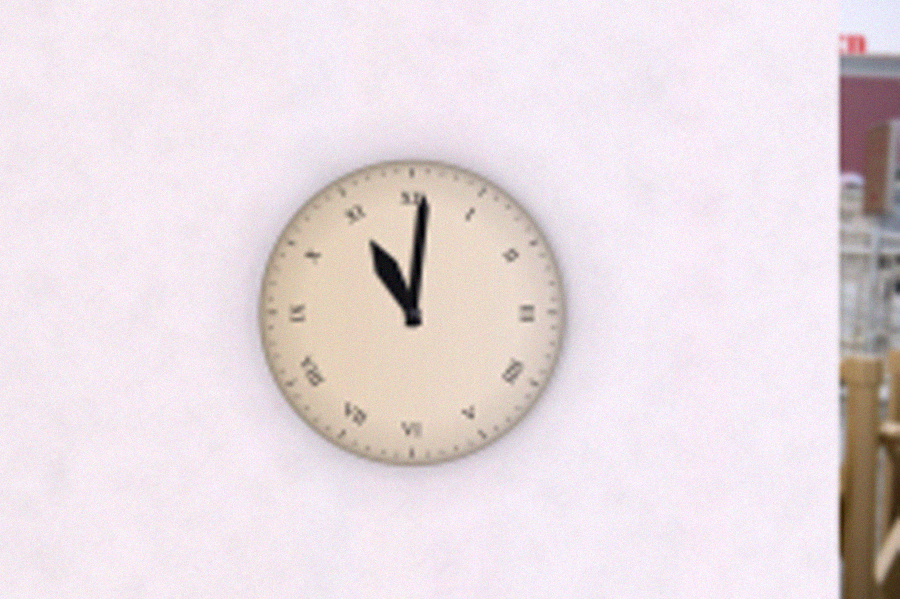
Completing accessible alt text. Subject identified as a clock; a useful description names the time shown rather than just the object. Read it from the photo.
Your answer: 11:01
